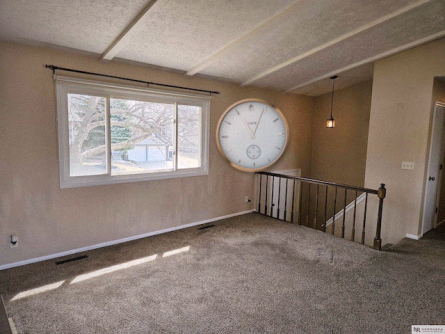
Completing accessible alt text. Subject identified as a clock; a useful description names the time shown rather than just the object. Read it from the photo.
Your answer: 11:04
